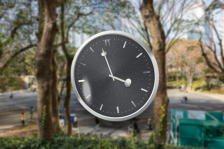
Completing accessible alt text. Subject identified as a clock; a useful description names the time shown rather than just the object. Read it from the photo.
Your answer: 3:58
